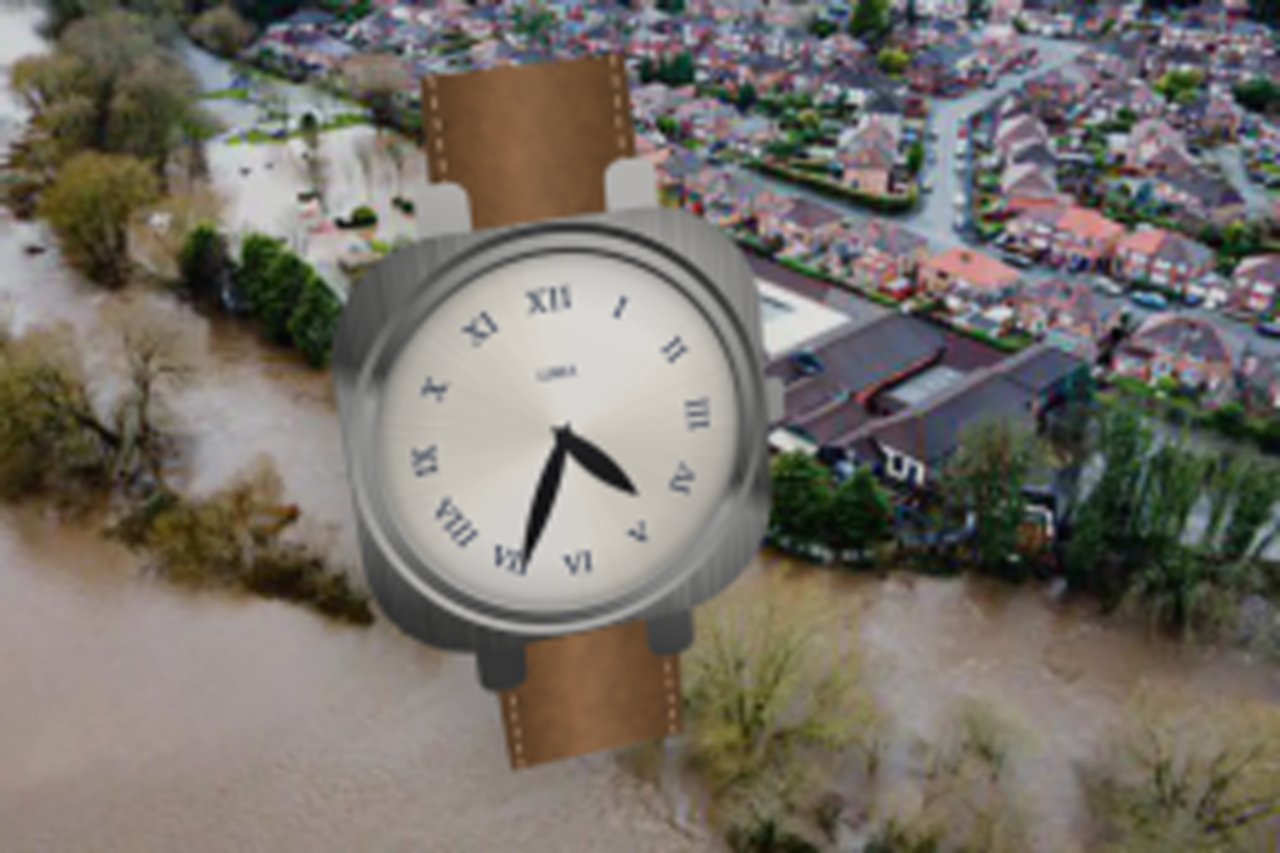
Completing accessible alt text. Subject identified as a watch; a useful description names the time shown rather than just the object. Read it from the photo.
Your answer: 4:34
